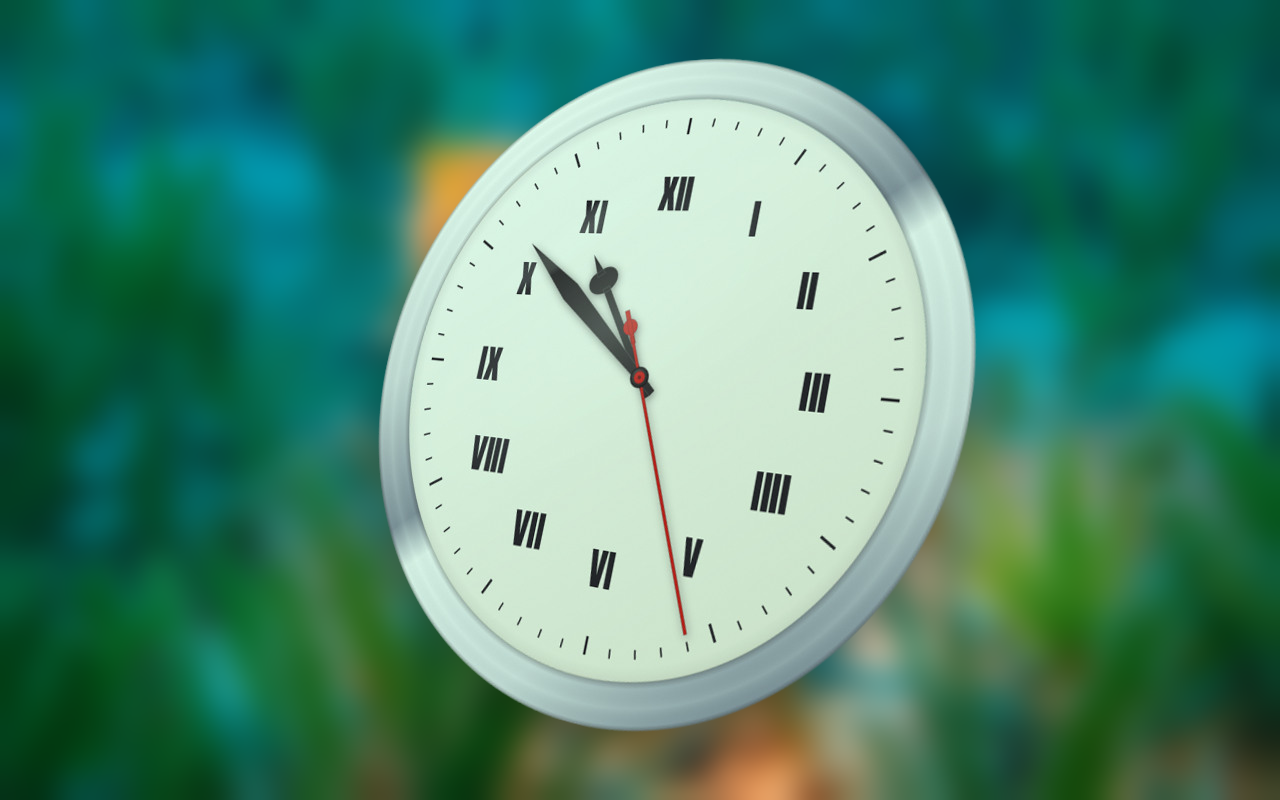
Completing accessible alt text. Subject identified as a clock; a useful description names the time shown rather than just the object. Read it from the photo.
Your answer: 10:51:26
